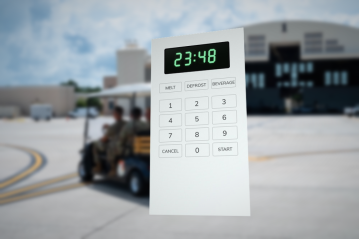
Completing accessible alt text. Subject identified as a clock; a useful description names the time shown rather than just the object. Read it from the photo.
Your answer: 23:48
